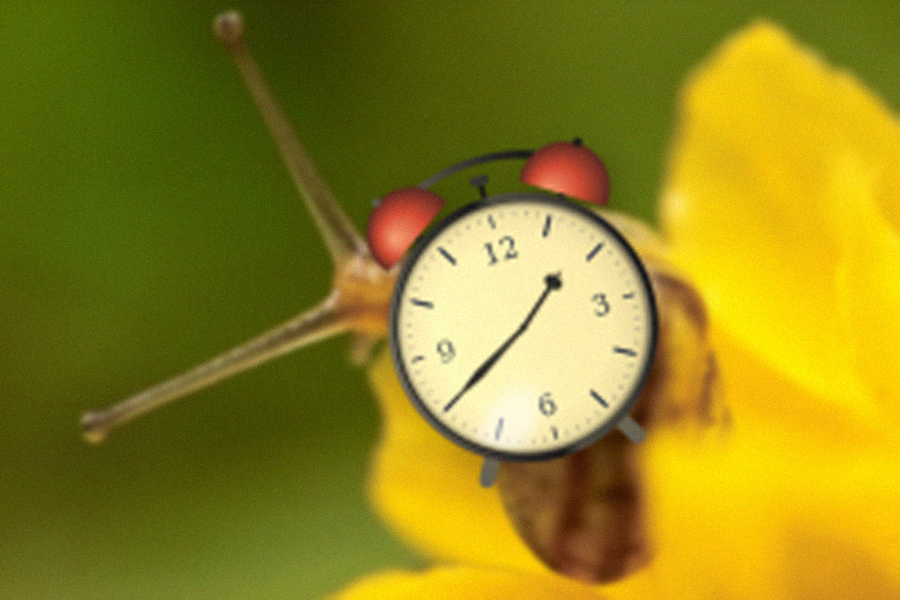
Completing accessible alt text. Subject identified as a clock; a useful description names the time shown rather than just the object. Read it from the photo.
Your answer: 1:40
